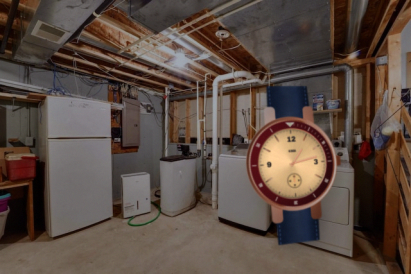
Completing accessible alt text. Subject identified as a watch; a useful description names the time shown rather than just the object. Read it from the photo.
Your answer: 1:13
